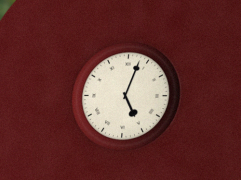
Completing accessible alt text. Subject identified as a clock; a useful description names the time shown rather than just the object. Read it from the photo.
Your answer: 5:03
